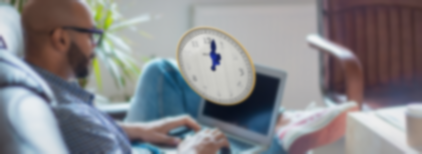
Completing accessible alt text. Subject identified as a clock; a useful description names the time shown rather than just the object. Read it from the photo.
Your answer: 1:02
